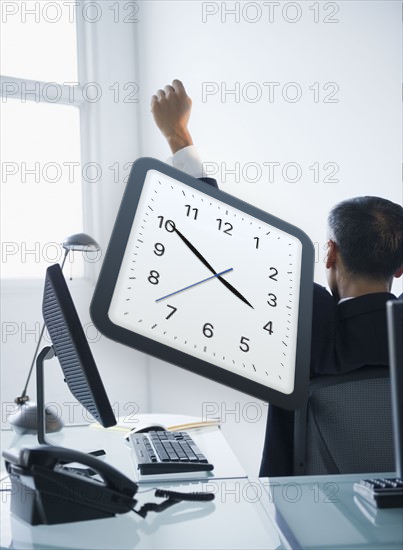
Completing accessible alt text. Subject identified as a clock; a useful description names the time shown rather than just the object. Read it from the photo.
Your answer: 3:50:37
